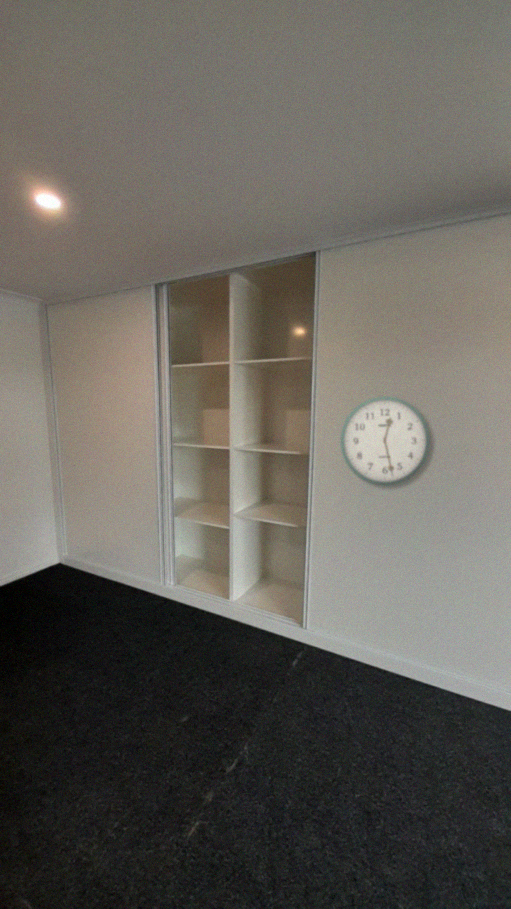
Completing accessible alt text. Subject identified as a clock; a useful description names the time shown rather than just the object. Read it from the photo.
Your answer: 12:28
